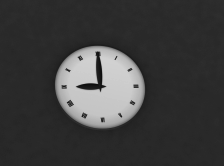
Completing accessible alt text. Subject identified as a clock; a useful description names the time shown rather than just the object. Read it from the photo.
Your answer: 9:00
